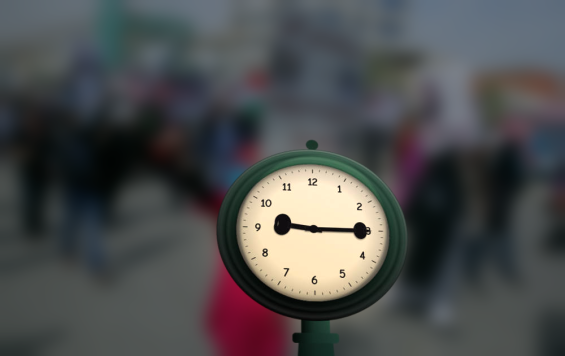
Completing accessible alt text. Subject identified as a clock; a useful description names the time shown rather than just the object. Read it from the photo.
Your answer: 9:15
